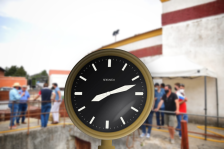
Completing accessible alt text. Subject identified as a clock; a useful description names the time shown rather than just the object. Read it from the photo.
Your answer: 8:12
